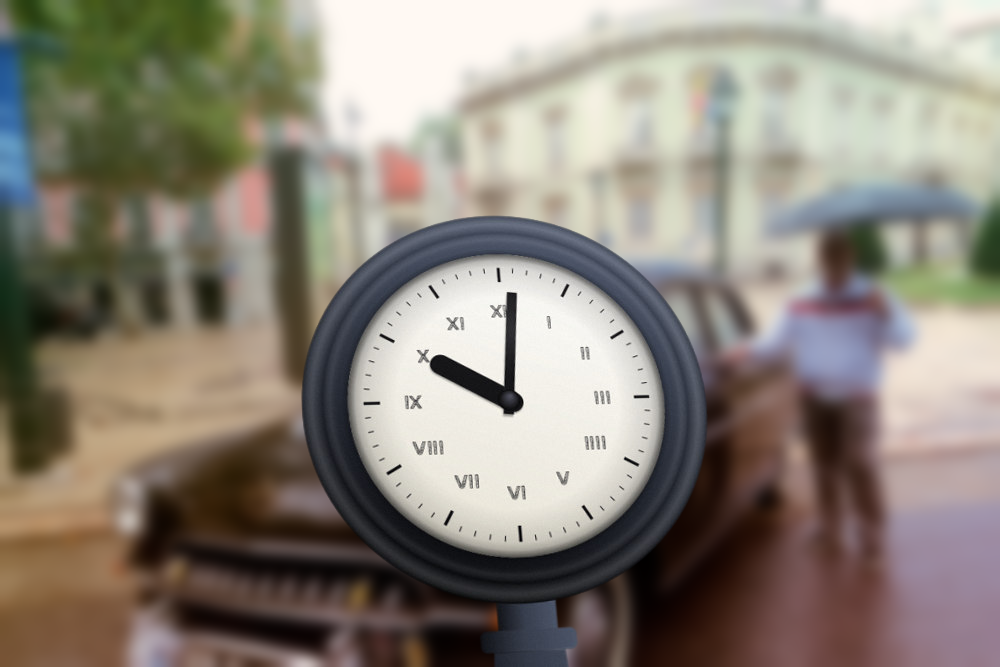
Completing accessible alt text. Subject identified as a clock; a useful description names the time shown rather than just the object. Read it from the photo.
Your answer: 10:01
